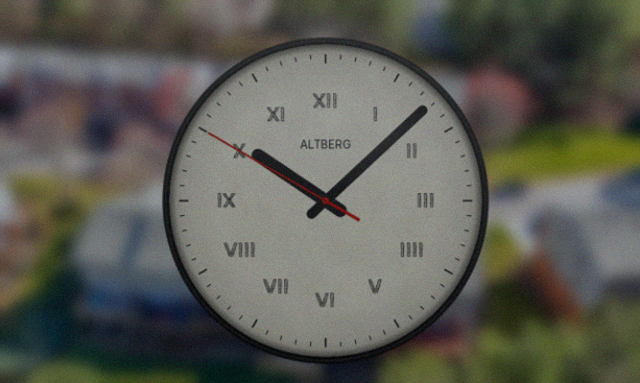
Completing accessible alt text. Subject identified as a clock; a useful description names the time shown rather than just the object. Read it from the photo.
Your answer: 10:07:50
